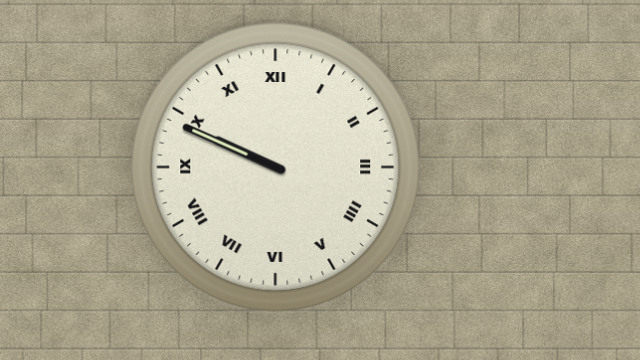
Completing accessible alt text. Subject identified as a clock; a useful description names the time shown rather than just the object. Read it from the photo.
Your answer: 9:49
